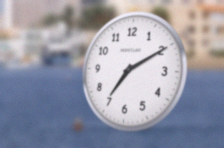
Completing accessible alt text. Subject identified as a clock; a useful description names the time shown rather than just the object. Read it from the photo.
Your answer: 7:10
